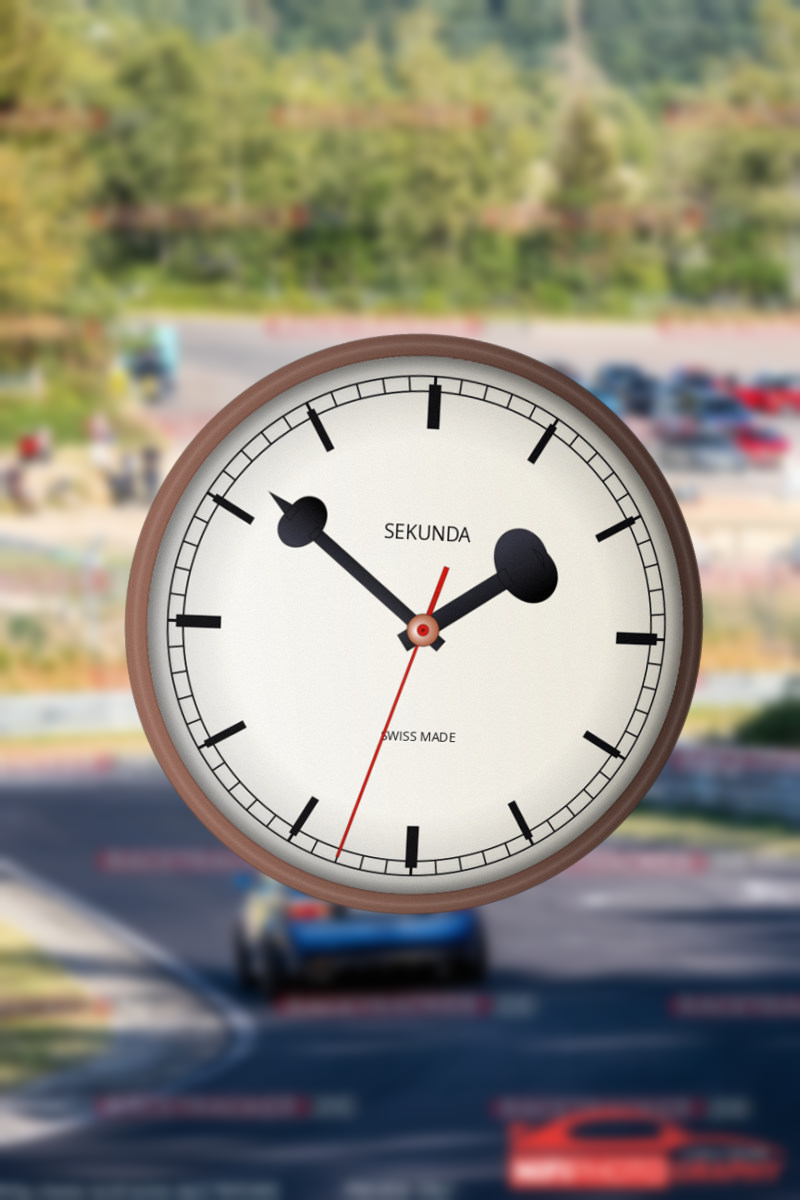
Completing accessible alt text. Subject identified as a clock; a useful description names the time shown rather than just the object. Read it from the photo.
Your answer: 1:51:33
